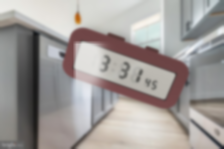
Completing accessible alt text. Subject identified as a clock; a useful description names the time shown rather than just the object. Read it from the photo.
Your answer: 3:31
